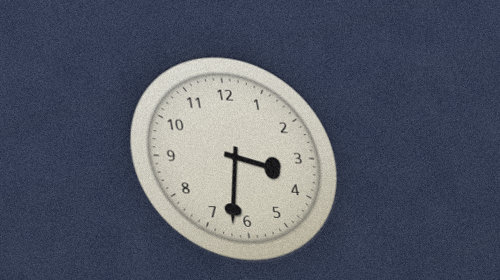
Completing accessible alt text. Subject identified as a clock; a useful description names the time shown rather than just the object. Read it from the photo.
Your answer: 3:32
